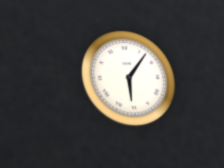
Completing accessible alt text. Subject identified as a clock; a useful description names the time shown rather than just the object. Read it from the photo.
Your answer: 6:07
